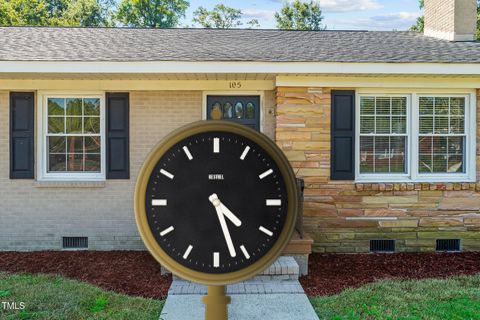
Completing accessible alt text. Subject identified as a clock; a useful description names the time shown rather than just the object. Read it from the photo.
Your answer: 4:27
